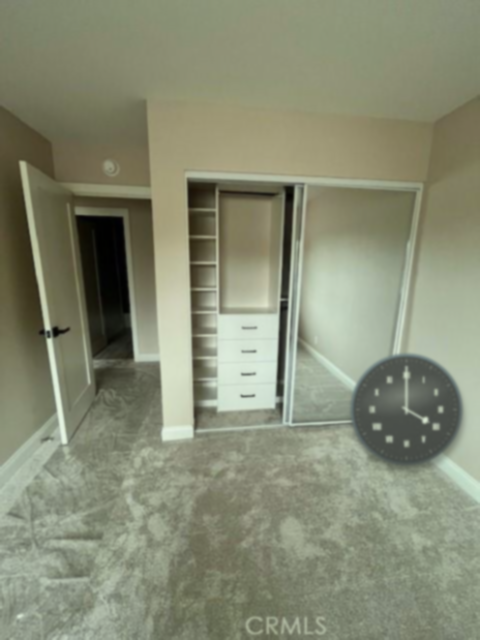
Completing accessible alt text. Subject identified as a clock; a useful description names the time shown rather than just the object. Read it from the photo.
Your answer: 4:00
